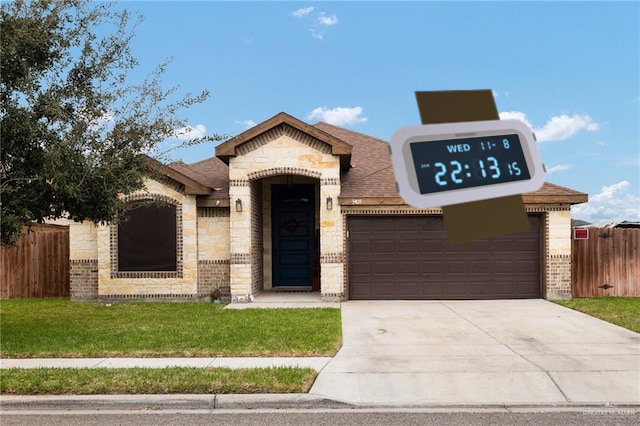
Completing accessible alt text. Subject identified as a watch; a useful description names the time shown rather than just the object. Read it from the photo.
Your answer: 22:13:15
